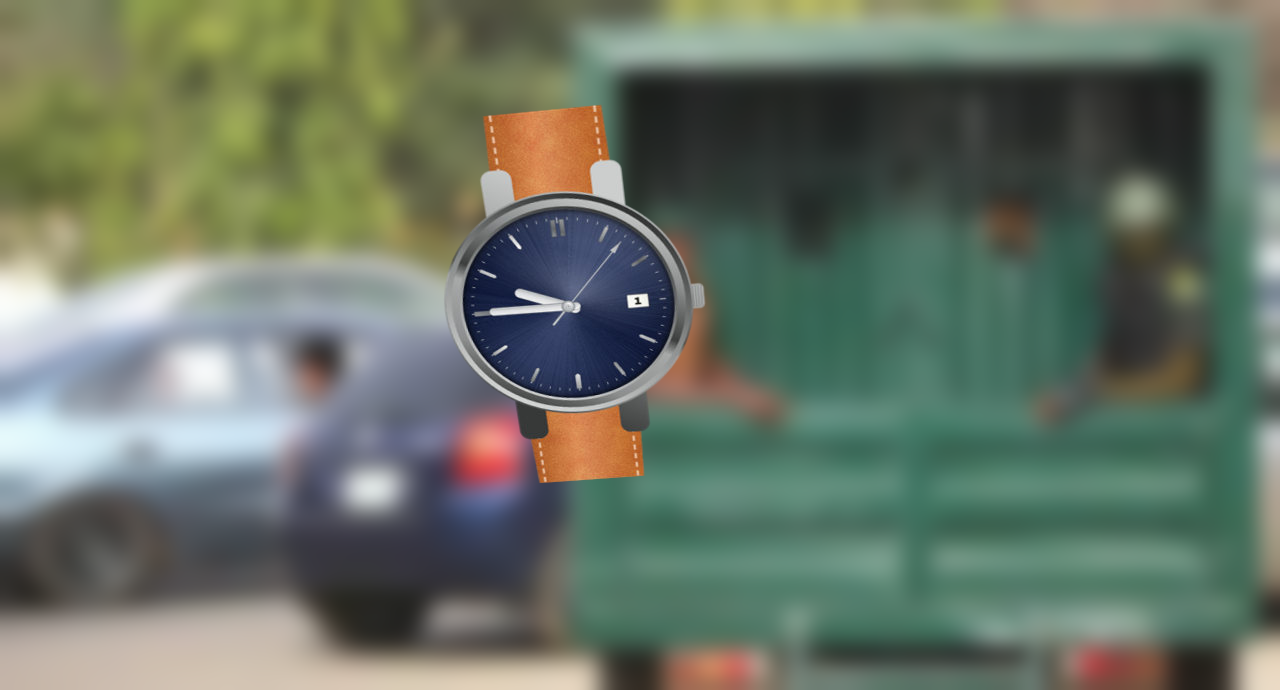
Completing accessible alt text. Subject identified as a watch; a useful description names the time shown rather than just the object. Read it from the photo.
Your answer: 9:45:07
